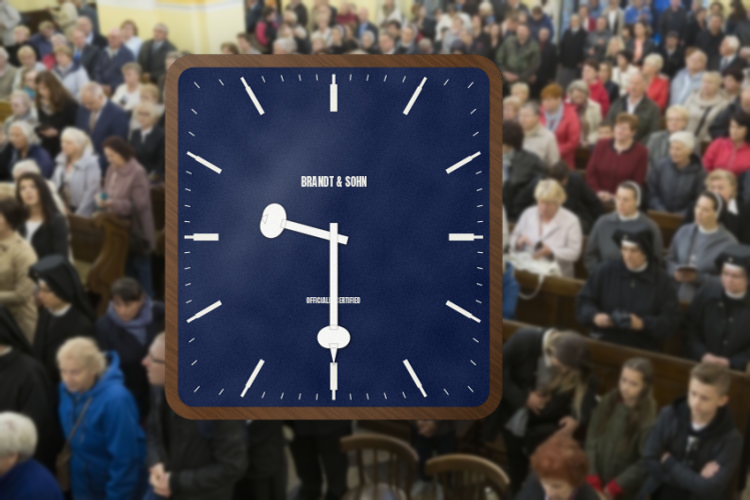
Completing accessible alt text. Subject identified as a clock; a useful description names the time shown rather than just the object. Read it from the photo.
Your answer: 9:30
